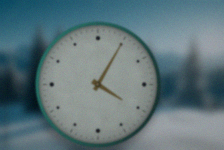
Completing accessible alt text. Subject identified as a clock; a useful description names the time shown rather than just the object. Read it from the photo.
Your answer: 4:05
